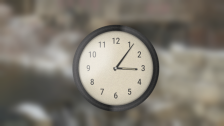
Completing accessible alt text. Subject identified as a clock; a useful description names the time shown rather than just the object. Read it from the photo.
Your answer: 3:06
